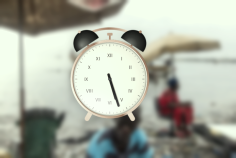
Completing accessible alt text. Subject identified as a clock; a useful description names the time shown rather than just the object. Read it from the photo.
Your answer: 5:27
